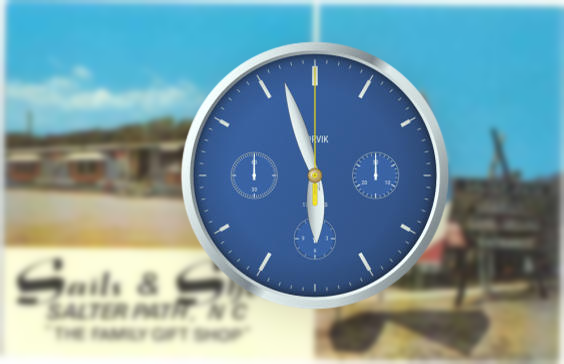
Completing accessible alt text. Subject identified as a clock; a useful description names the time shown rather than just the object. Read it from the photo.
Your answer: 5:57
